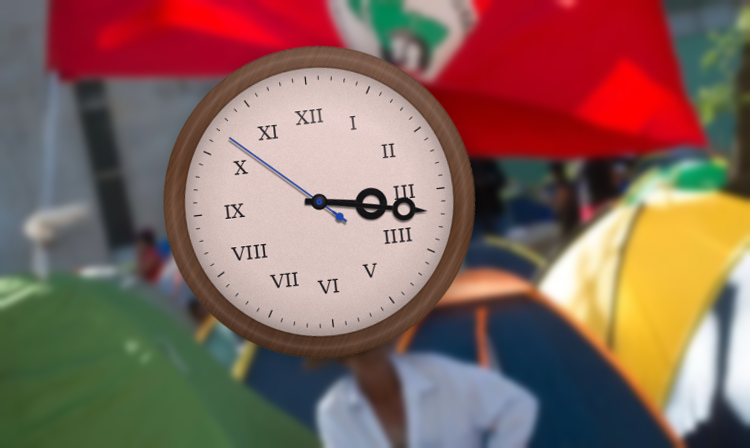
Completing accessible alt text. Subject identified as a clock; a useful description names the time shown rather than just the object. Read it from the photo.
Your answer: 3:16:52
